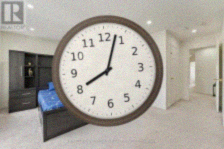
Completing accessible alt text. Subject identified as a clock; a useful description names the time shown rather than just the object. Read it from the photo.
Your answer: 8:03
